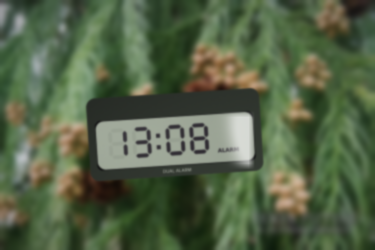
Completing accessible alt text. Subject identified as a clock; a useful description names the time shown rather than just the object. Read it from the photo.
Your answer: 13:08
